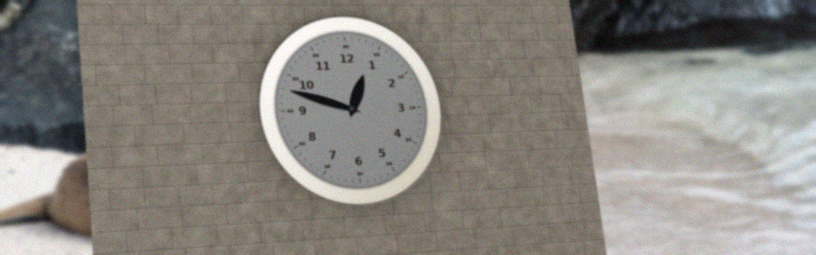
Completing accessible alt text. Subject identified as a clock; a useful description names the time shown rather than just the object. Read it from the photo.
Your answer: 12:48
